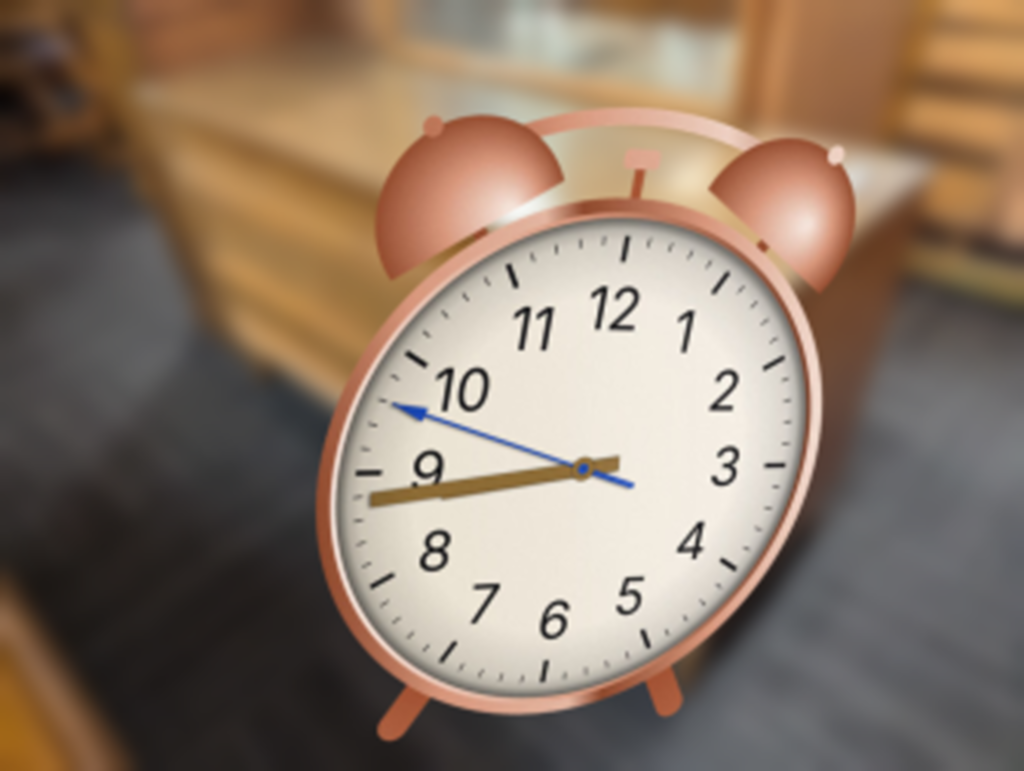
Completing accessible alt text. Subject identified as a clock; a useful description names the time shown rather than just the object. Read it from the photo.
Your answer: 8:43:48
